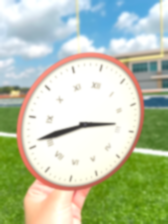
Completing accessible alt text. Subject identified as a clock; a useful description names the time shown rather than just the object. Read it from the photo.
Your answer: 2:41
